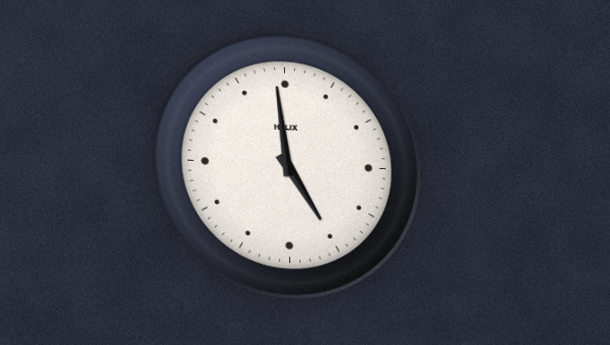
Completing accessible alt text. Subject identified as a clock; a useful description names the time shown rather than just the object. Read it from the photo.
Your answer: 4:59
